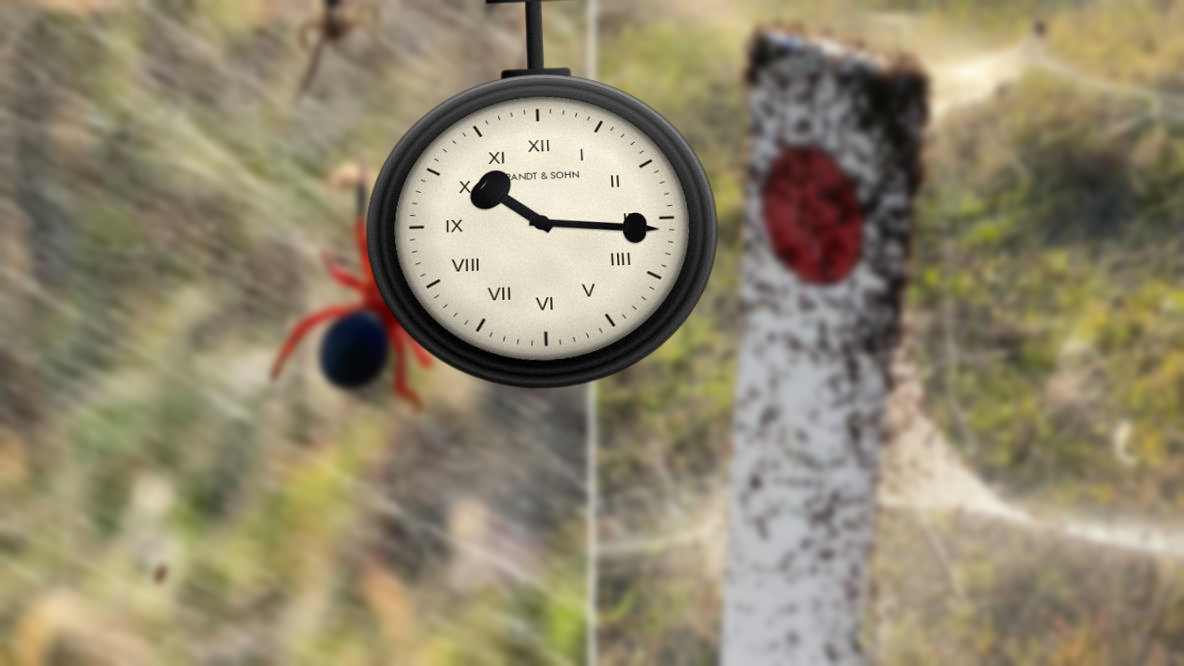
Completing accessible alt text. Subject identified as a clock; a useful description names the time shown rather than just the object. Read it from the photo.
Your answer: 10:16
